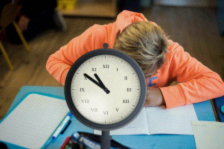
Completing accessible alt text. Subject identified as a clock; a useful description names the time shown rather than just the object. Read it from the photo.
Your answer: 10:51
